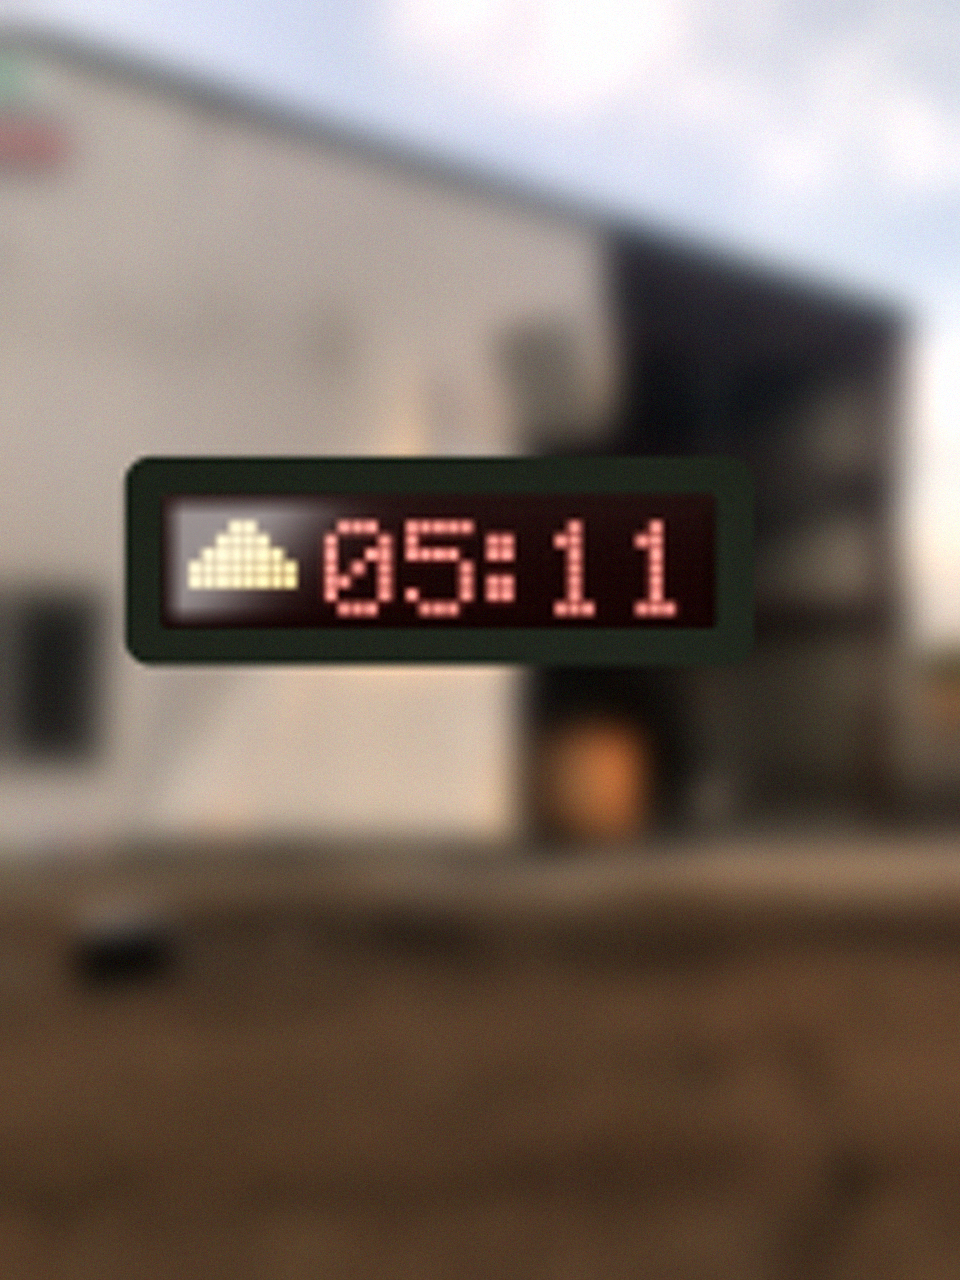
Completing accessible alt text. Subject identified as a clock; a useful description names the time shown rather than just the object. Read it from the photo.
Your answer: 5:11
